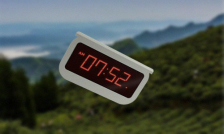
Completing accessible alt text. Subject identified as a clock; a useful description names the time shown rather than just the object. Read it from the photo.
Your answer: 7:52
